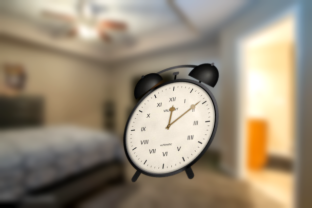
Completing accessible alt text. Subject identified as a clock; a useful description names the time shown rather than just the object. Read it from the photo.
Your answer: 12:09
